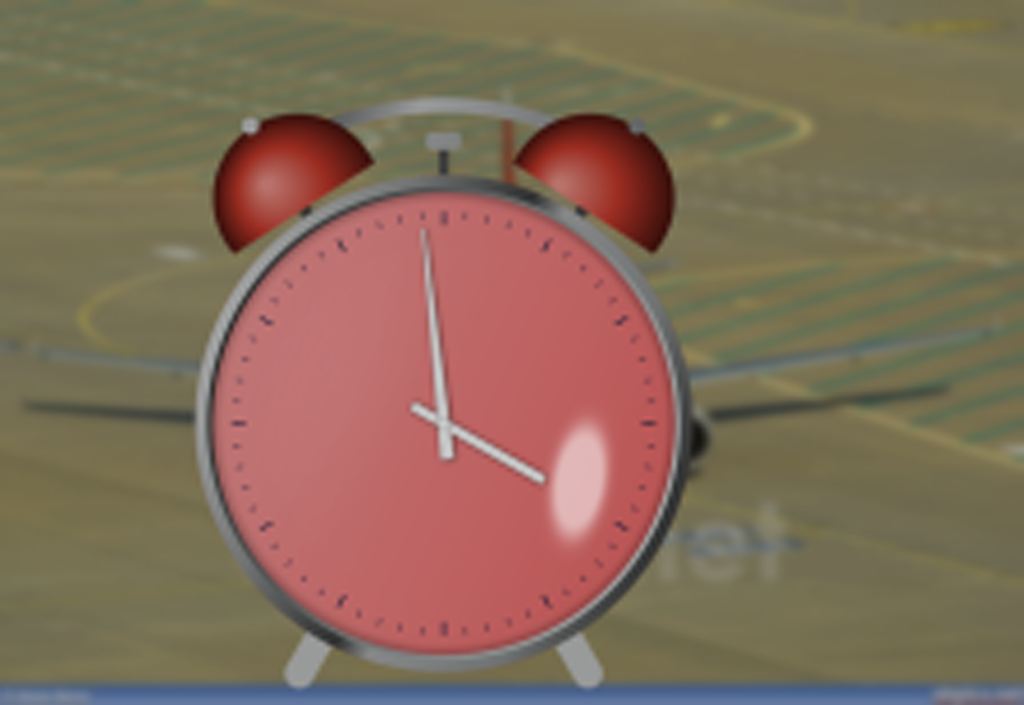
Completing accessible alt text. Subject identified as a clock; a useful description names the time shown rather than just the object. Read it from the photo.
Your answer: 3:59
